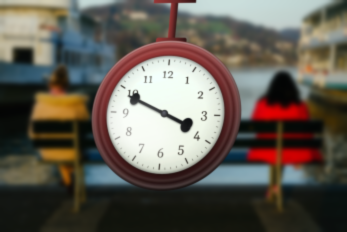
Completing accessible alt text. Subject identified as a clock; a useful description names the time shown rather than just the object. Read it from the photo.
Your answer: 3:49
